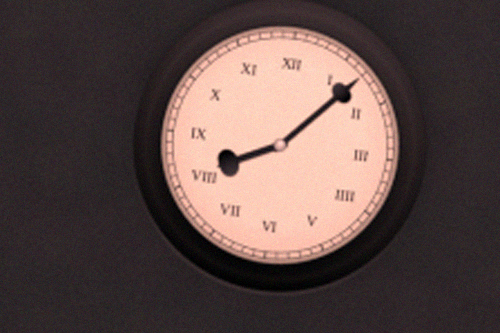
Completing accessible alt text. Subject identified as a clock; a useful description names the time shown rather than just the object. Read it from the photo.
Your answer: 8:07
